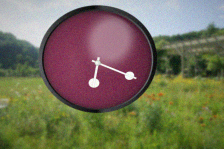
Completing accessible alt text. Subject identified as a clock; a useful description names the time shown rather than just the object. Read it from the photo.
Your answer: 6:19
